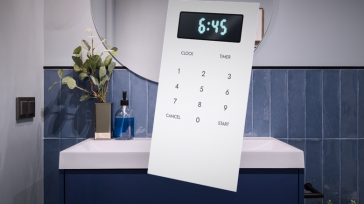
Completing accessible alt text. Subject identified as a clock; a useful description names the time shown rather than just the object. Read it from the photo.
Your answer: 6:45
